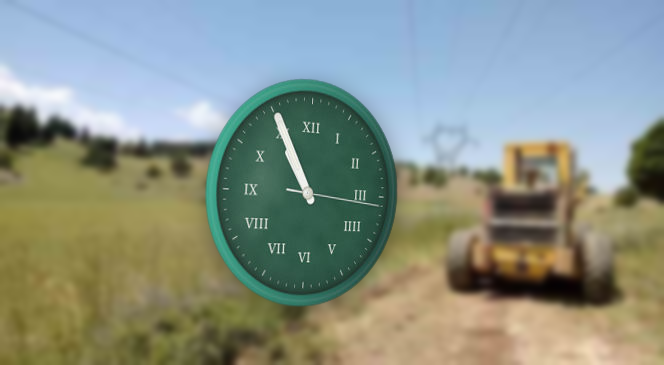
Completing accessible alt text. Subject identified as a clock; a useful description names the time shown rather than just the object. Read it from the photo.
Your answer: 10:55:16
